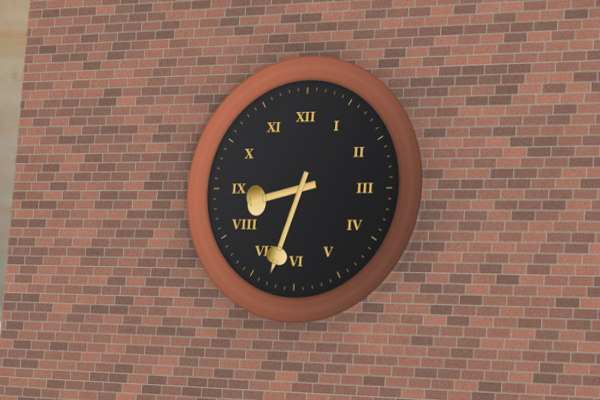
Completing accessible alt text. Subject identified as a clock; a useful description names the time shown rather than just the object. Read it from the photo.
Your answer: 8:33
